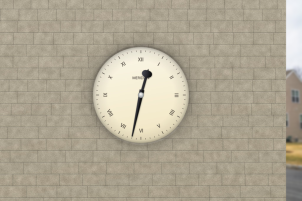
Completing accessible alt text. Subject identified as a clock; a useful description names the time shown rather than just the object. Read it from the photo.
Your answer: 12:32
